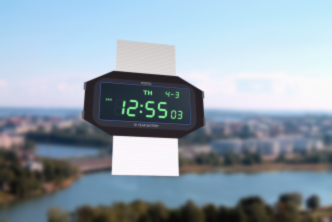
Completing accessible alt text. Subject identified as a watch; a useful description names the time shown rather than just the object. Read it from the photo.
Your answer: 12:55
